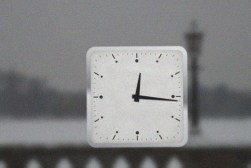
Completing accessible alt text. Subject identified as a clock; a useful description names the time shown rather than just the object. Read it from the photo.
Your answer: 12:16
